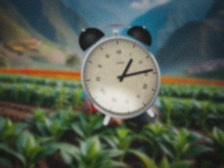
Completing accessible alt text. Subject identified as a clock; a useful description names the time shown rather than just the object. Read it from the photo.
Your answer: 1:14
